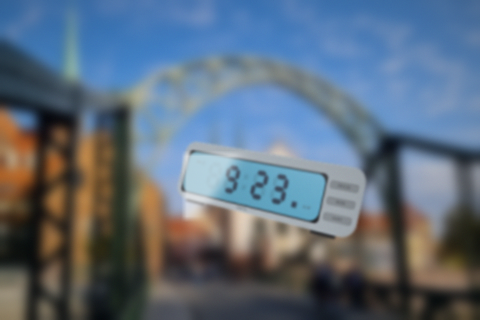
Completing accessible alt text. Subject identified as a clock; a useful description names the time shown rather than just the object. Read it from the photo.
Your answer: 9:23
